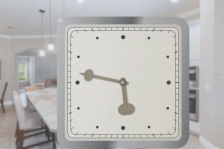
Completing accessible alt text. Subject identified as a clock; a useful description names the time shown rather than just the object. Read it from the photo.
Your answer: 5:47
